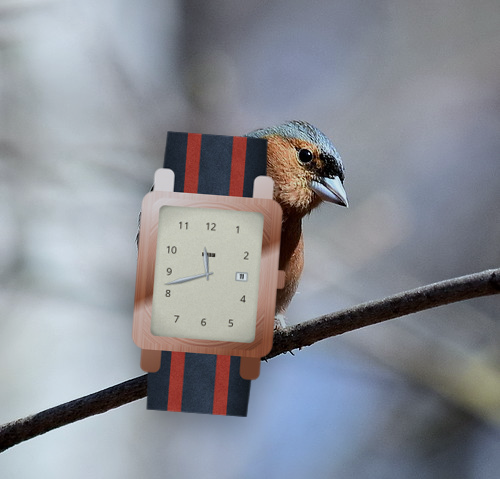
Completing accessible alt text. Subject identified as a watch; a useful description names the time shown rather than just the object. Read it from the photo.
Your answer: 11:42
